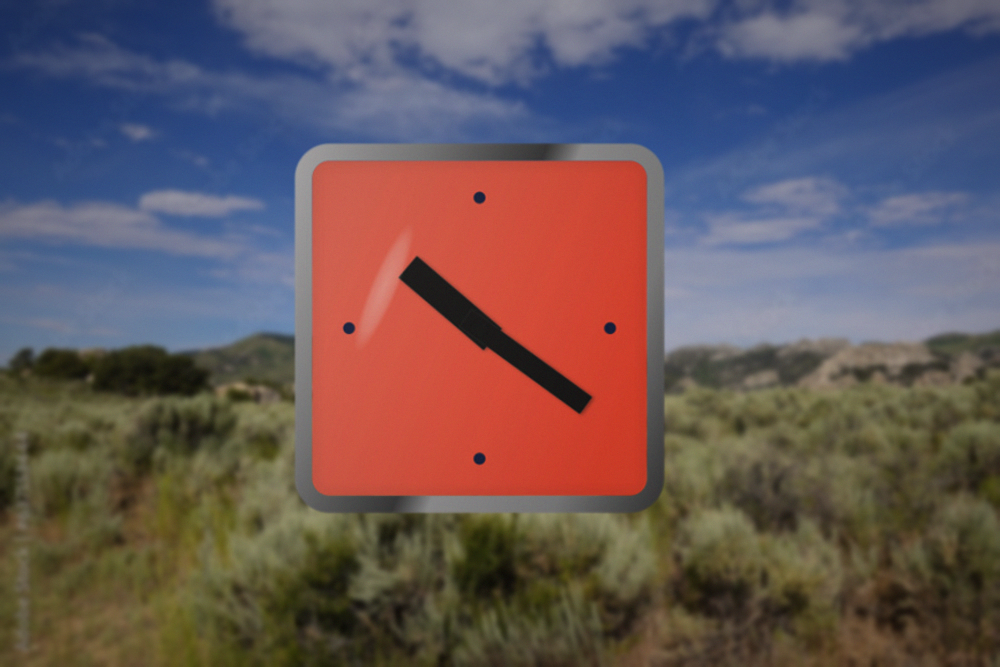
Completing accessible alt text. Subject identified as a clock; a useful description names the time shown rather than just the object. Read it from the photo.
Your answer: 10:21
